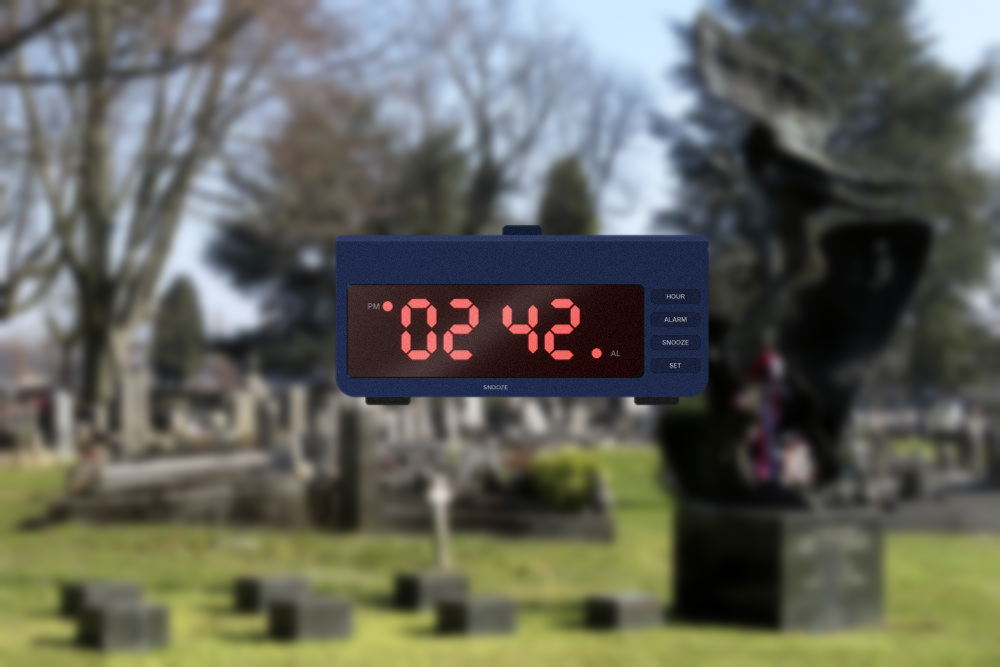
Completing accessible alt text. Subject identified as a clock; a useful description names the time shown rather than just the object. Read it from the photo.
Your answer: 2:42
